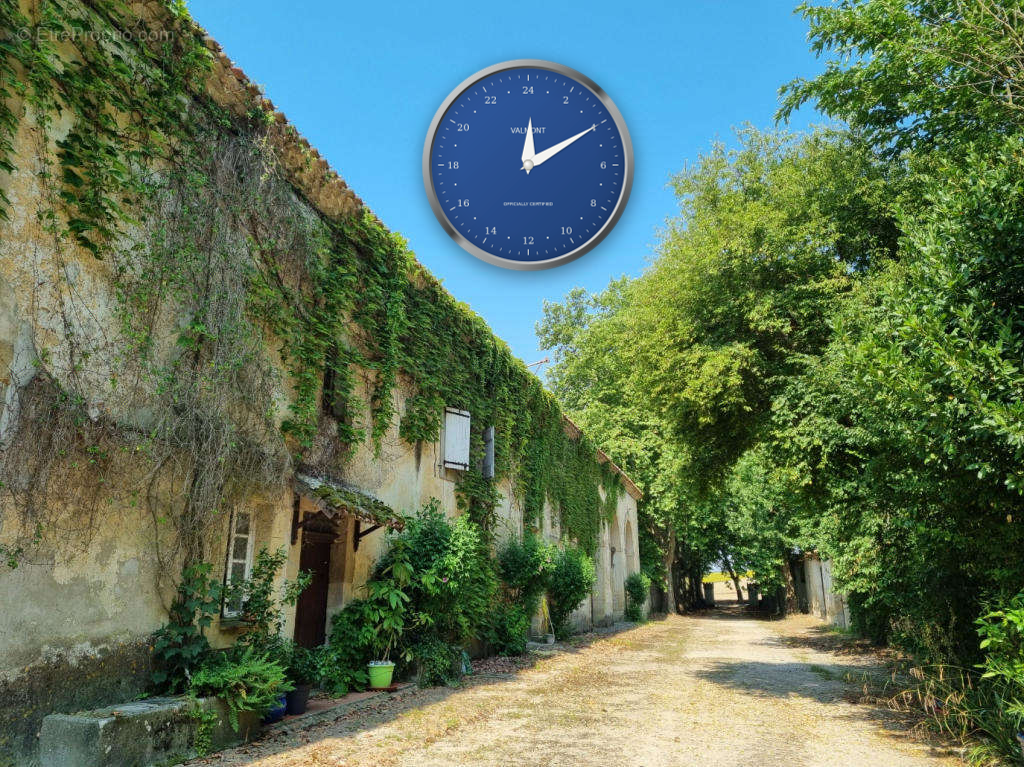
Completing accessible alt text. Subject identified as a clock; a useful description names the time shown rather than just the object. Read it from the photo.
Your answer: 0:10
